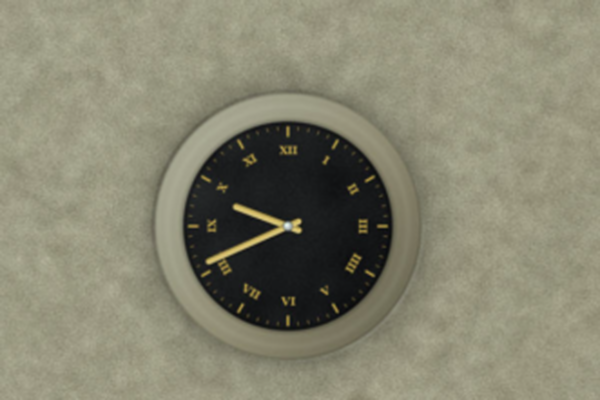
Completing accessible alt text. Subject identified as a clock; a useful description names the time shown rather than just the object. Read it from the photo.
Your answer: 9:41
